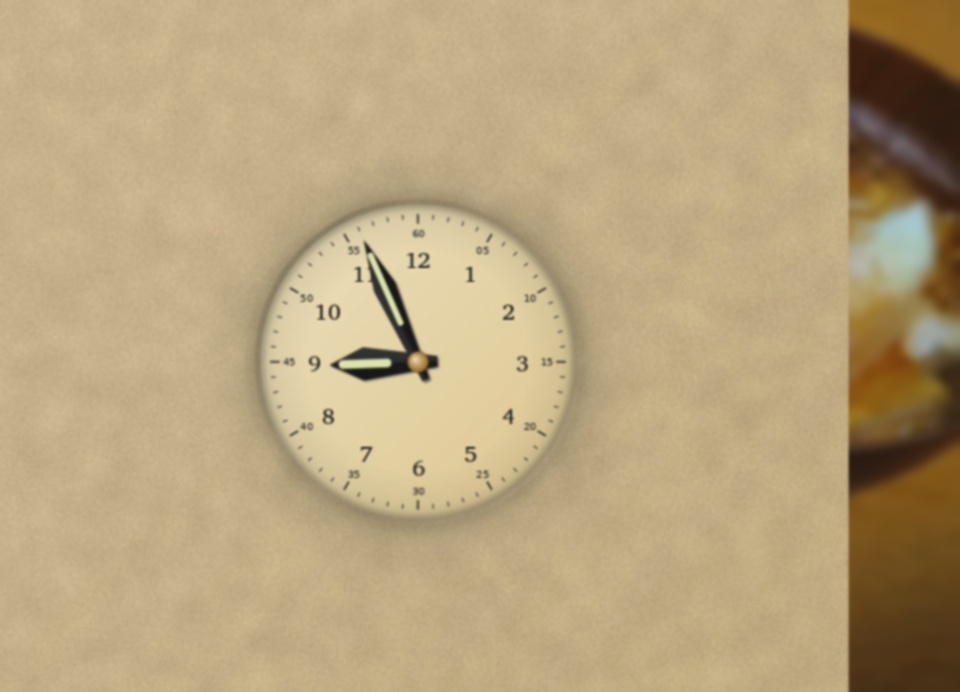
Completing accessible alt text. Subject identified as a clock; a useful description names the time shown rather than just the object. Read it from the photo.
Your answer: 8:56
